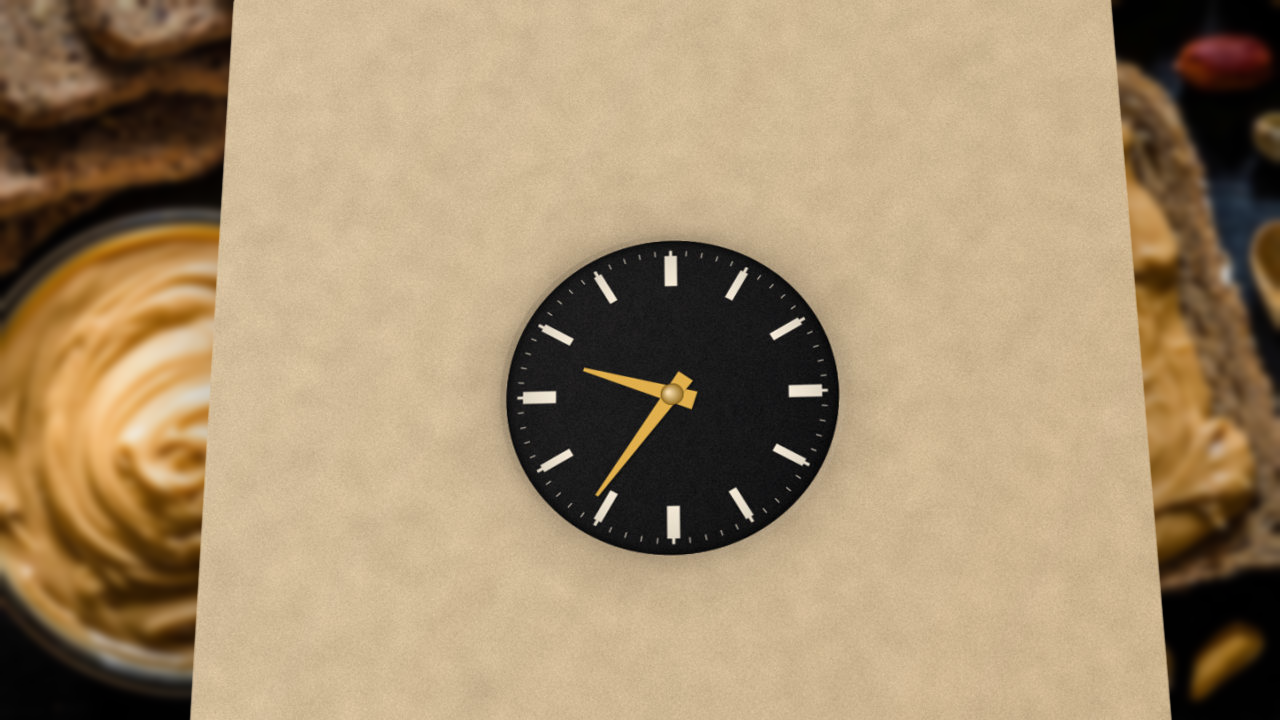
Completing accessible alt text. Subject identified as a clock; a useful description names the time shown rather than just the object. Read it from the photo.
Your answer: 9:36
